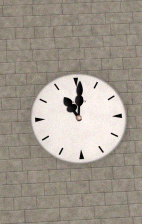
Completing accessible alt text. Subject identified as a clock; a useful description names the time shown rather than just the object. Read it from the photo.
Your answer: 11:01
